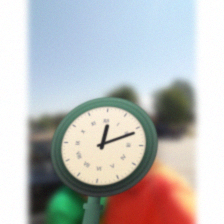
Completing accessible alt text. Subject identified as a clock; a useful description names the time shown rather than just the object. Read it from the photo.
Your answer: 12:11
